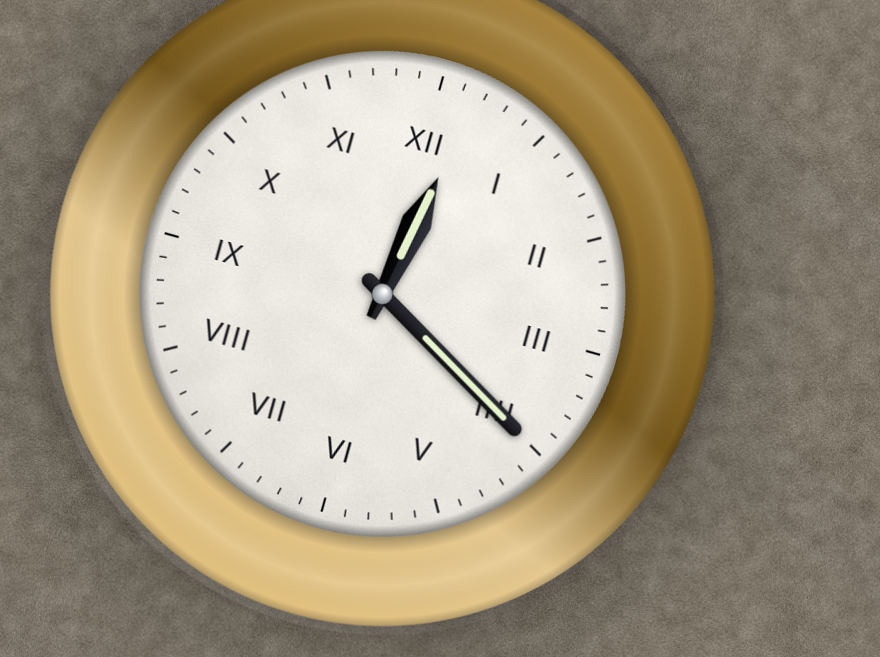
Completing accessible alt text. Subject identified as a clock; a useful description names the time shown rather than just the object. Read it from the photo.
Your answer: 12:20
